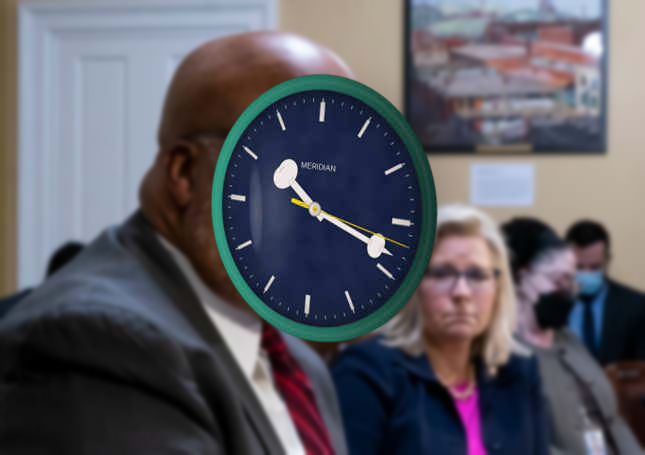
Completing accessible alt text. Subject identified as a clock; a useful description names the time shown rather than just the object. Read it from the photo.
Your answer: 10:18:17
